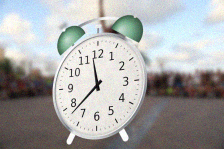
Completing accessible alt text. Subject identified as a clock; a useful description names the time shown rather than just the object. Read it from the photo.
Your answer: 11:38
